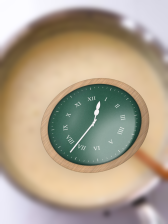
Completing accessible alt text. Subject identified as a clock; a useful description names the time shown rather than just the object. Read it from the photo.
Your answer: 12:37
